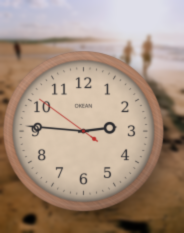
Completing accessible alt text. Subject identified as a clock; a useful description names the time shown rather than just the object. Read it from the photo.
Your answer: 2:45:51
